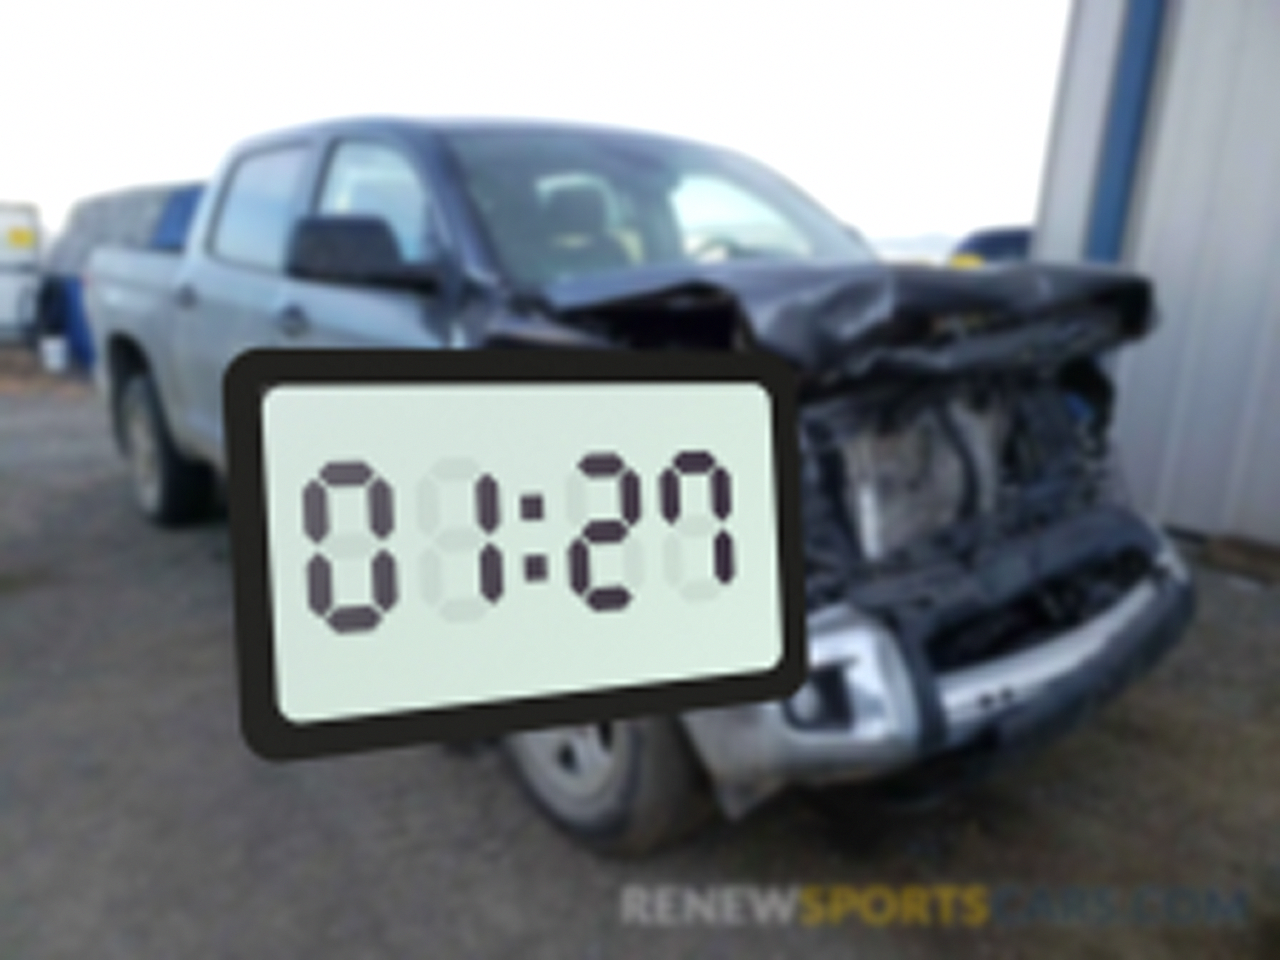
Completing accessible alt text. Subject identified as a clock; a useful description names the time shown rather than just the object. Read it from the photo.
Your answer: 1:27
